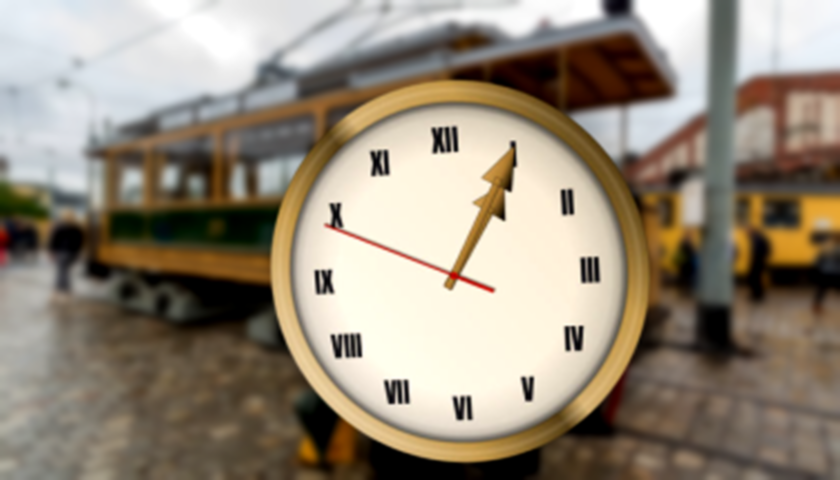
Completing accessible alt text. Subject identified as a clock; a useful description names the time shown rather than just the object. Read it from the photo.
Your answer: 1:04:49
